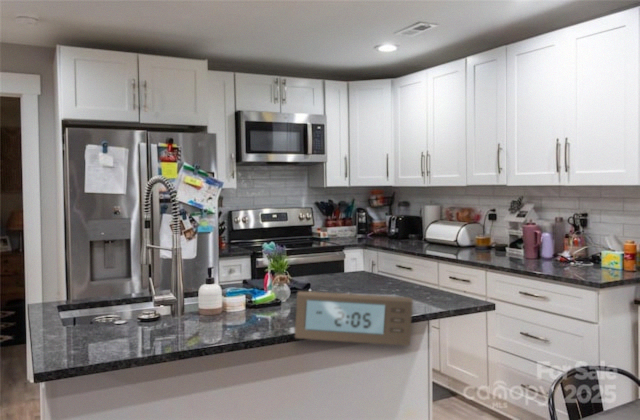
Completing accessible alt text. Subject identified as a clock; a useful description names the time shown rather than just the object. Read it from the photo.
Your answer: 2:05
